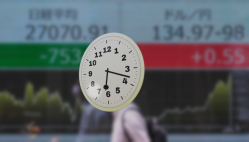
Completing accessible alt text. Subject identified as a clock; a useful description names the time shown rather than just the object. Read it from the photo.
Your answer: 6:18
